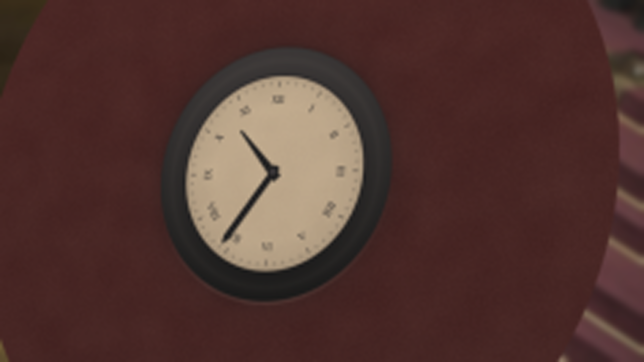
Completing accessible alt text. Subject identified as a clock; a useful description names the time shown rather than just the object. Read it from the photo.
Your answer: 10:36
